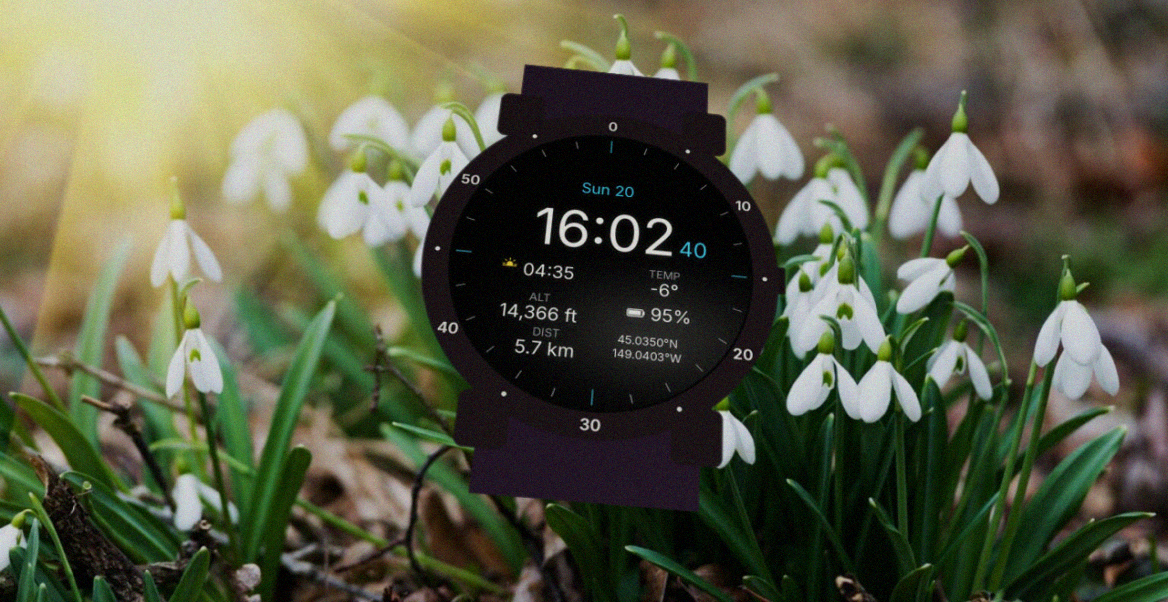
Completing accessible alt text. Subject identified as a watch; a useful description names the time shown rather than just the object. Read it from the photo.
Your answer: 16:02:40
